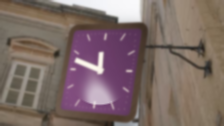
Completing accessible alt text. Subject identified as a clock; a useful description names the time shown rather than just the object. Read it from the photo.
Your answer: 11:48
